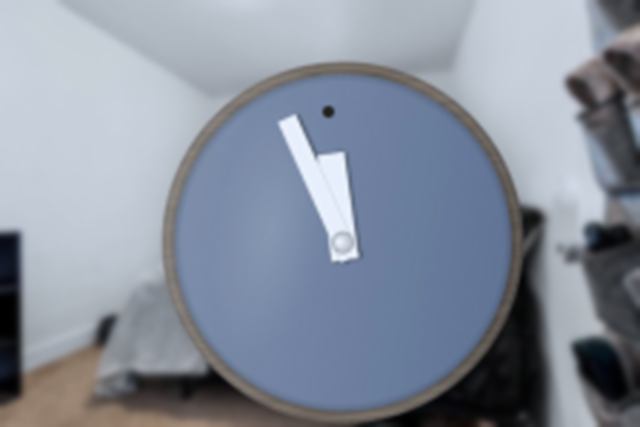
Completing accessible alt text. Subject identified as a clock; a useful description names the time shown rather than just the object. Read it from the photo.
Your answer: 11:57
